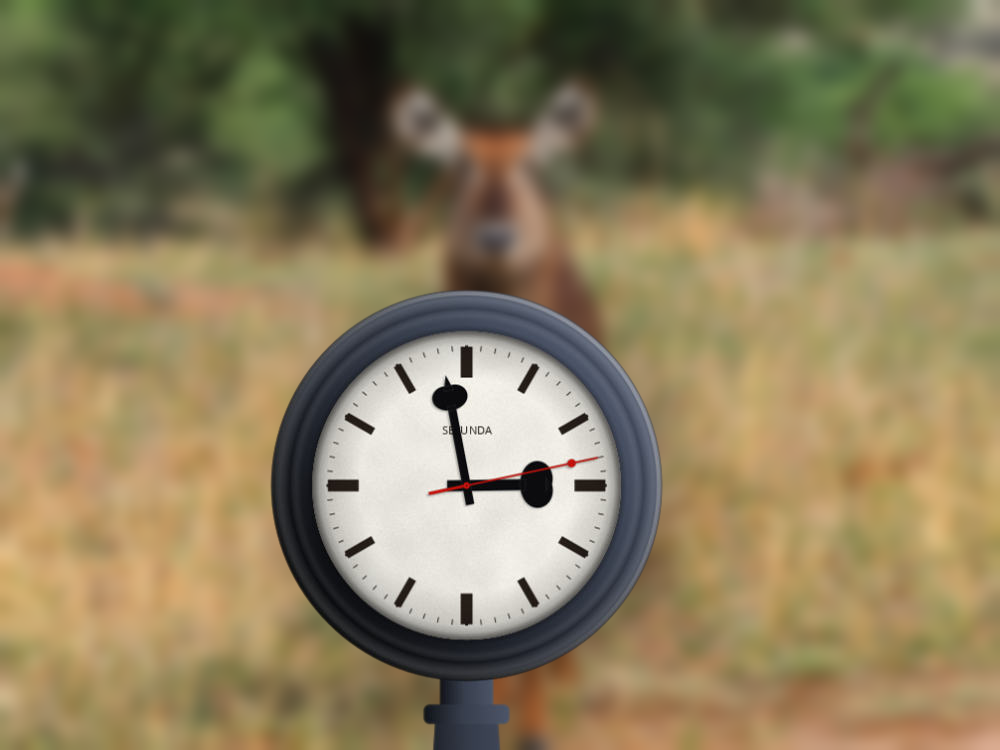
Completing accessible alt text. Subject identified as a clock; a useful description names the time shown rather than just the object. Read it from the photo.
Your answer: 2:58:13
